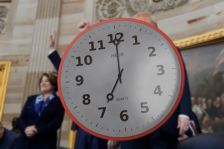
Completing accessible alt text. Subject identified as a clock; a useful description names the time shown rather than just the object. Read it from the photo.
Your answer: 7:00
